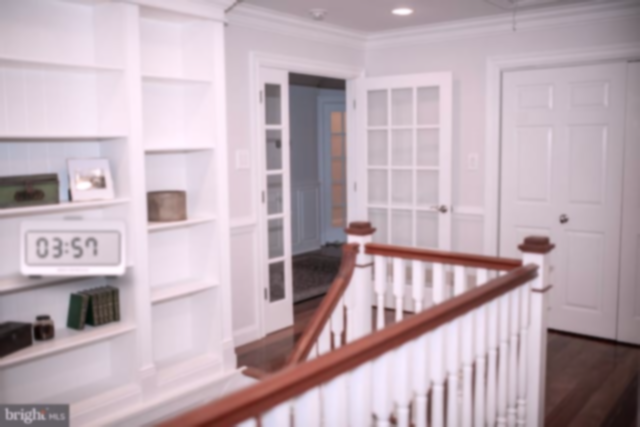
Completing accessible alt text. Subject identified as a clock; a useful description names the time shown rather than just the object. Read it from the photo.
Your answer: 3:57
